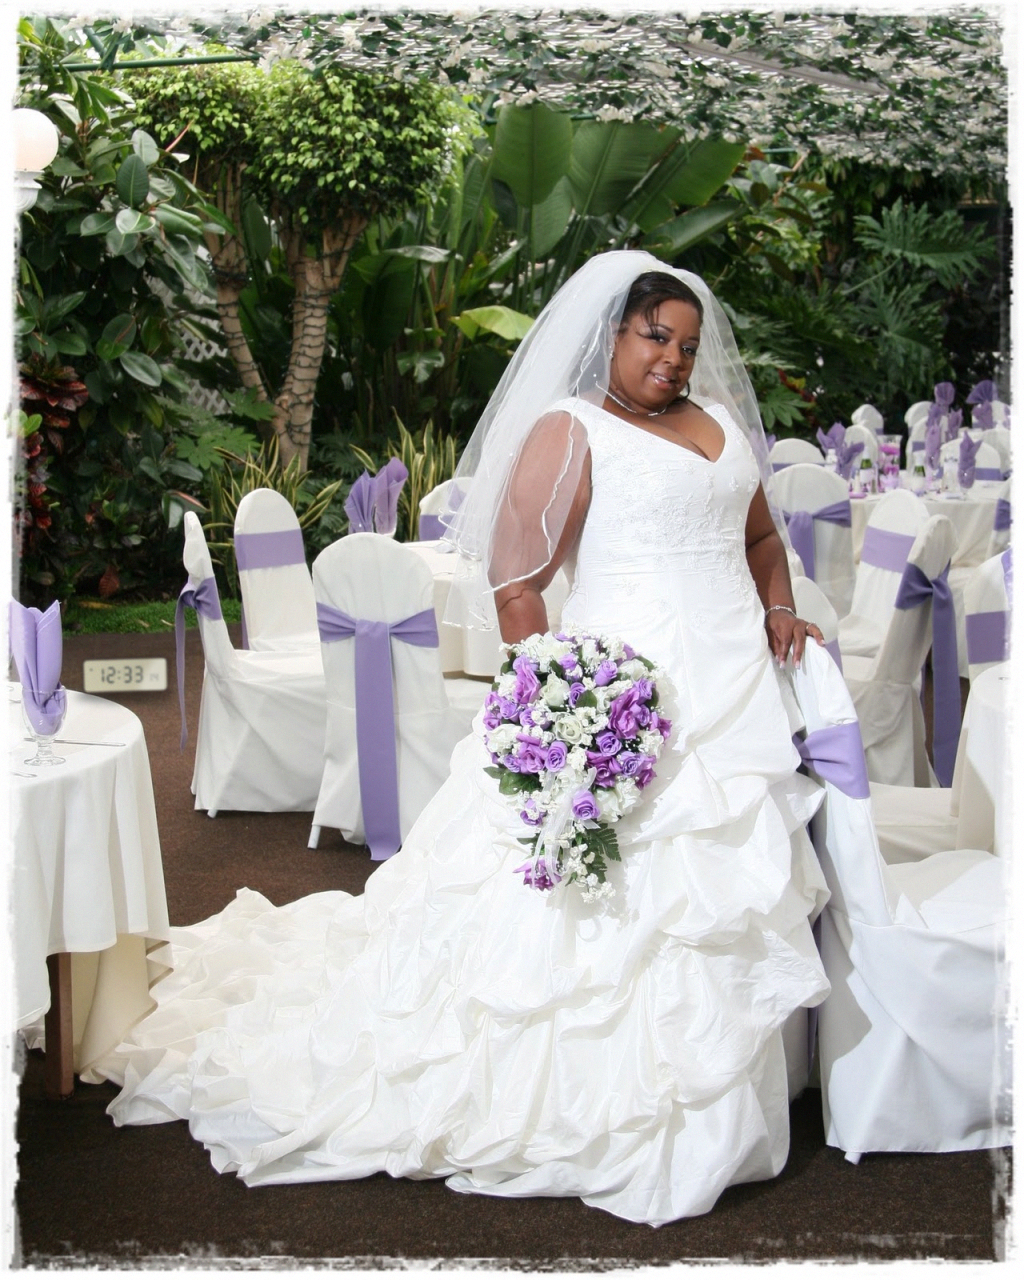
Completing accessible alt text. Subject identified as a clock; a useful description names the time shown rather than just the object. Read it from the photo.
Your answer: 12:33
